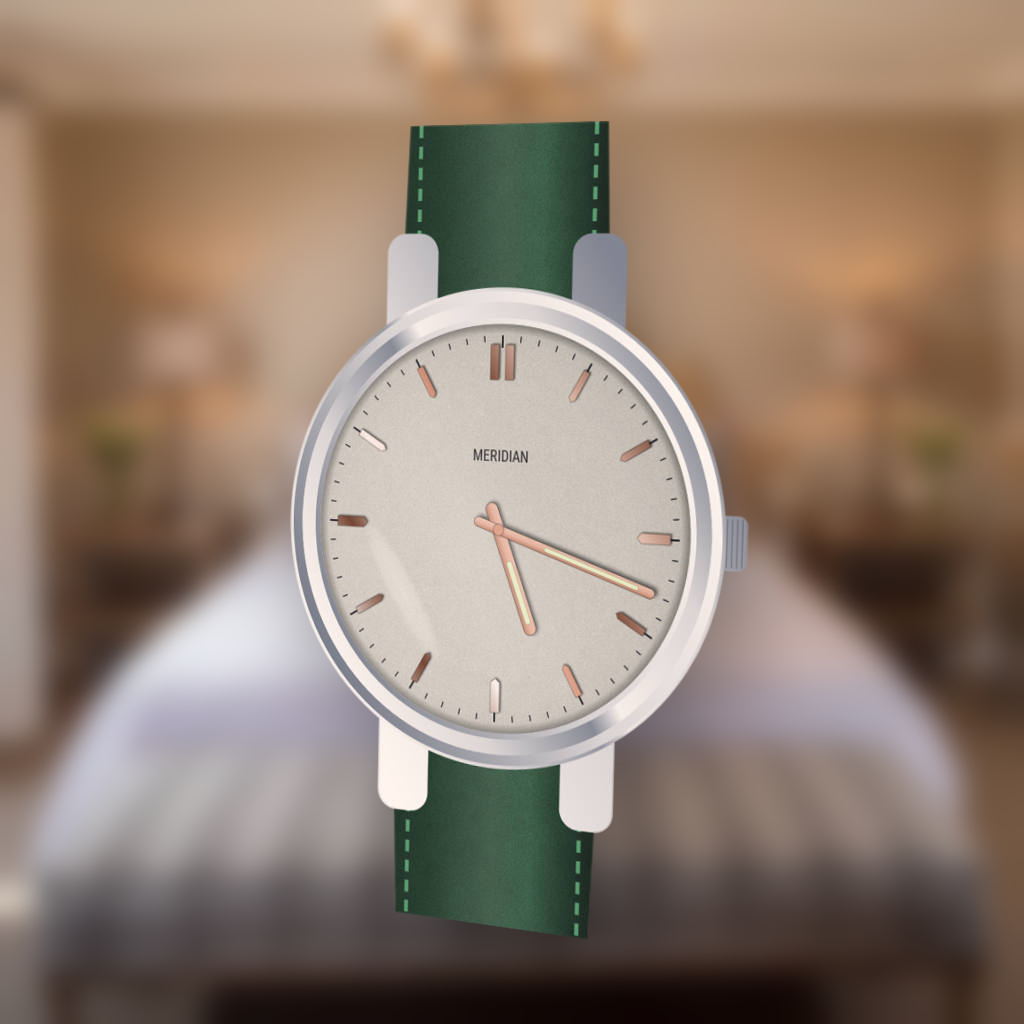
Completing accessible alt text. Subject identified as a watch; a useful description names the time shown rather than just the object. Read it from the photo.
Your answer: 5:18
